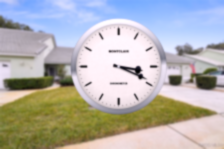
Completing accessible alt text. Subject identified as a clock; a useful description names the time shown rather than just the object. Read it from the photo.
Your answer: 3:19
